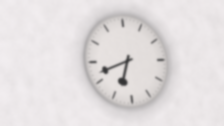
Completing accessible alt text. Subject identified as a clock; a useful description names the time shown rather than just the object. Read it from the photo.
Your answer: 6:42
